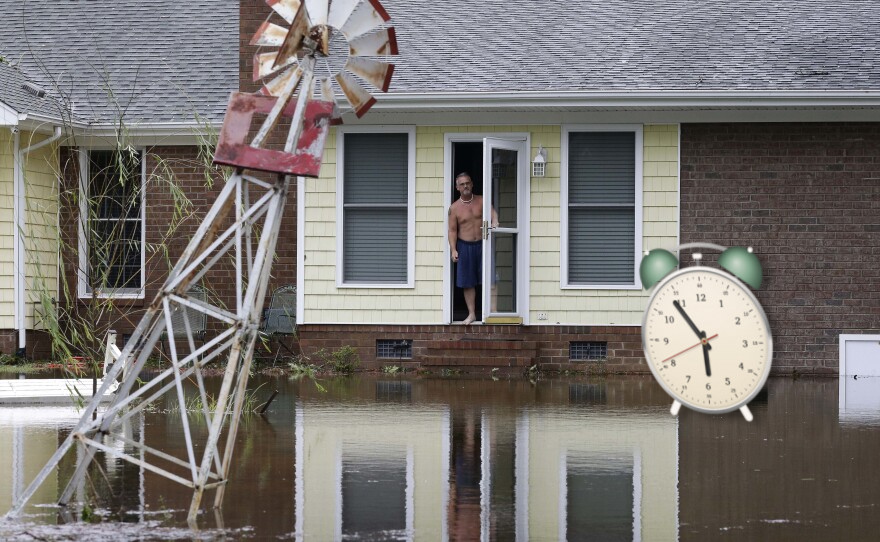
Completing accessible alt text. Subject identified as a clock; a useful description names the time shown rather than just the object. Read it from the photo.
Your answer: 5:53:41
